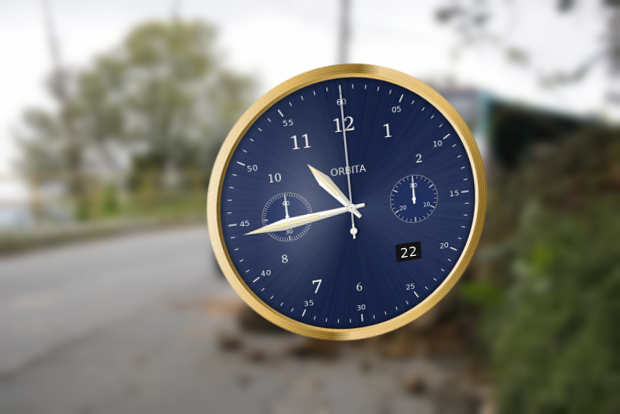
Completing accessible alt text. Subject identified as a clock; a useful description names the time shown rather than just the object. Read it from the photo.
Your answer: 10:44
